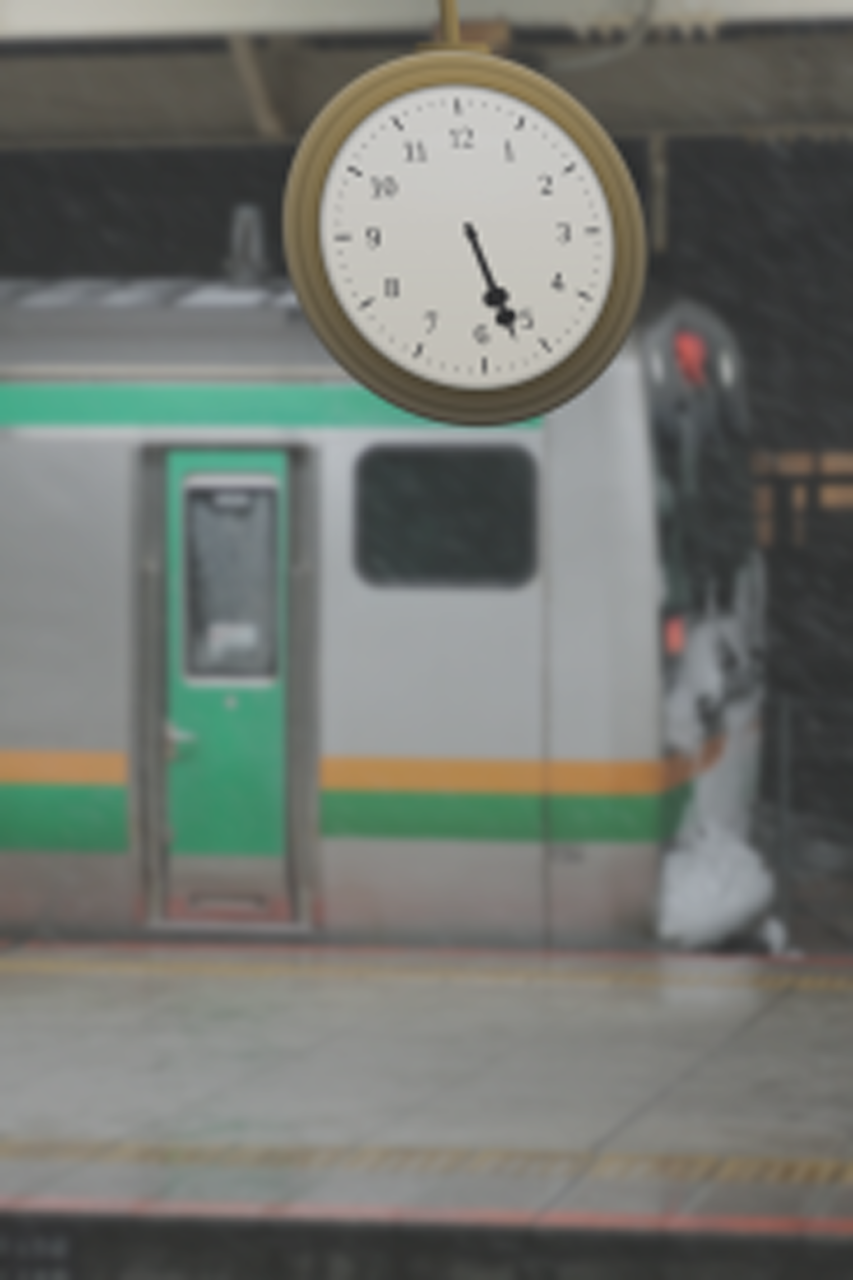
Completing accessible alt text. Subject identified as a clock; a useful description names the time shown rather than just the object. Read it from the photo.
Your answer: 5:27
